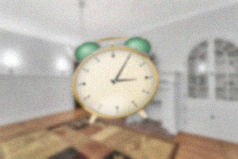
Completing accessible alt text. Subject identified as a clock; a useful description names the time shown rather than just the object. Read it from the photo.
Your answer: 3:05
